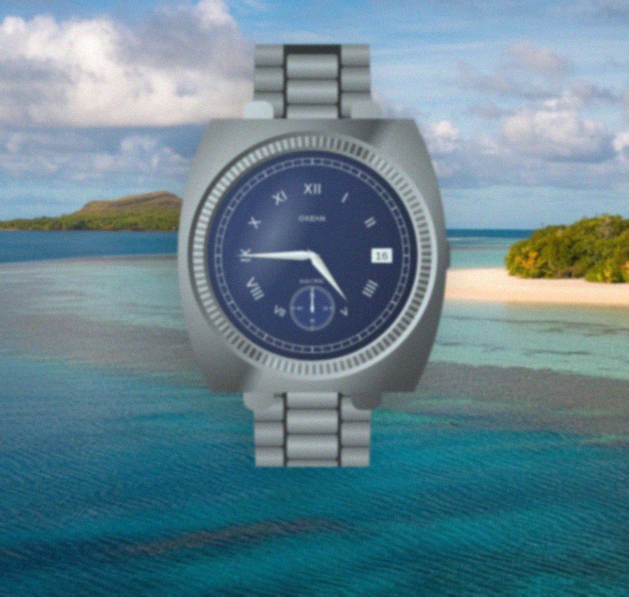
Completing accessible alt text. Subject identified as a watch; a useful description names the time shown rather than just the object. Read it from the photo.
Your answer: 4:45
